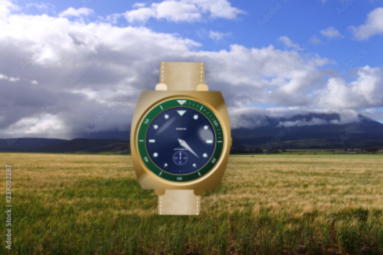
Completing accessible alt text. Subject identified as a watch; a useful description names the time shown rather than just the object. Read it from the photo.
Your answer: 4:22
